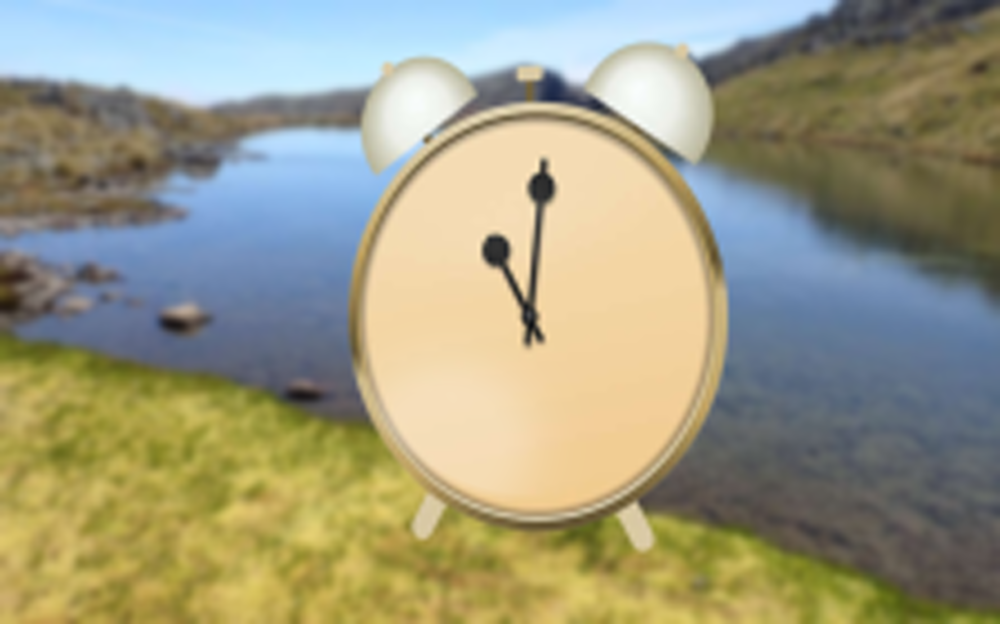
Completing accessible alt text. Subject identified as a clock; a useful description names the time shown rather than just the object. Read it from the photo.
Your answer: 11:01
